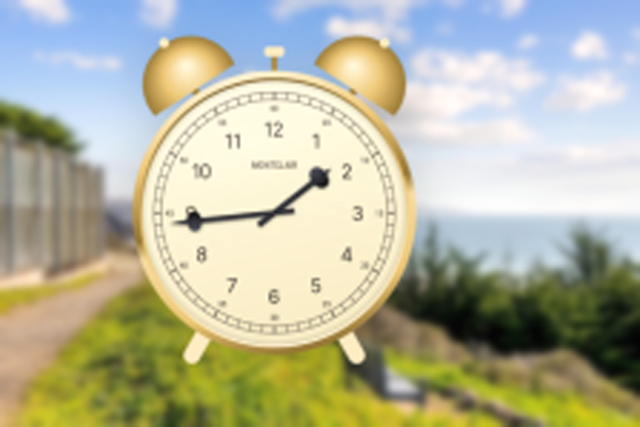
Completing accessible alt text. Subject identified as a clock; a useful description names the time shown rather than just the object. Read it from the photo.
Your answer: 1:44
